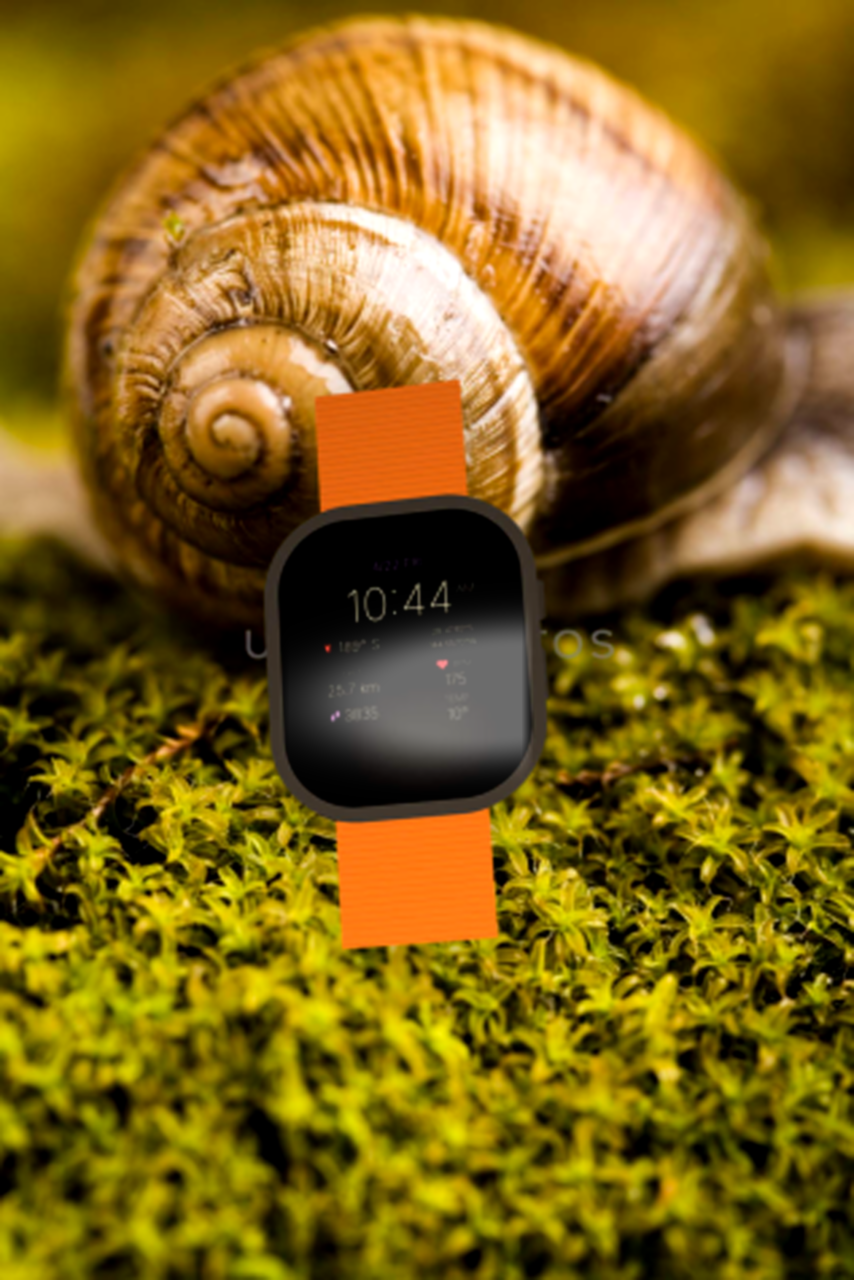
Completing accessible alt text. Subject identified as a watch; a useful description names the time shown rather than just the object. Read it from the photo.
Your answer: 10:44
